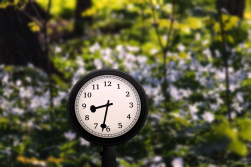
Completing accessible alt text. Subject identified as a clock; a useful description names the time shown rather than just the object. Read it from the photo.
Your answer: 8:32
